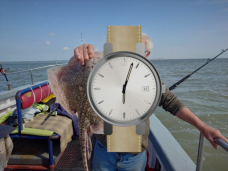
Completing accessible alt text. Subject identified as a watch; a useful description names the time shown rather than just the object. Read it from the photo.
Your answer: 6:03
